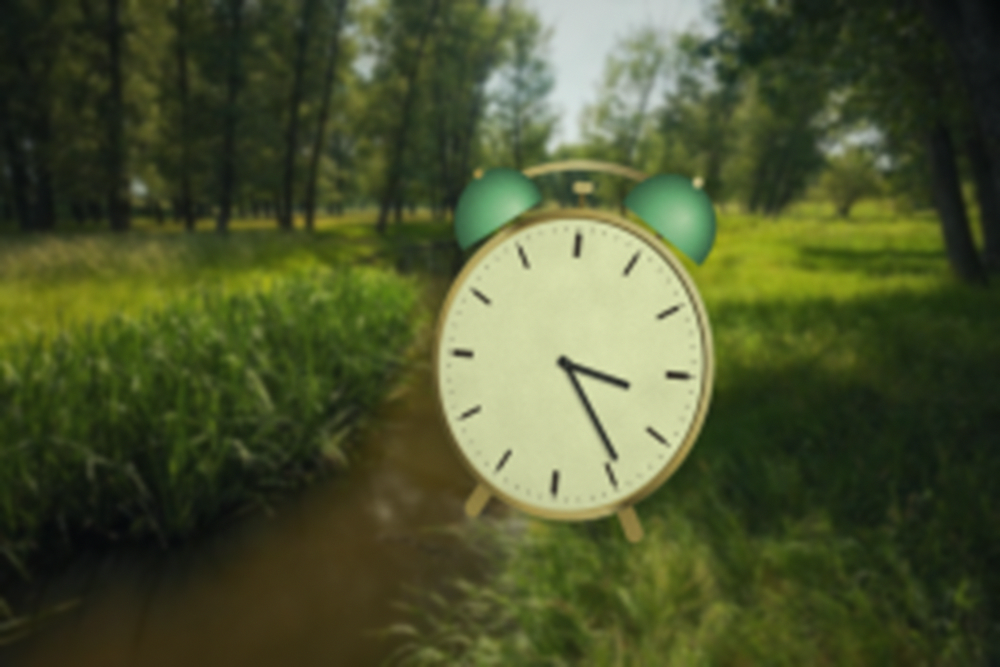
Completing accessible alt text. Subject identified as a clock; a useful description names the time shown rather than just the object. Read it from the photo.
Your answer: 3:24
